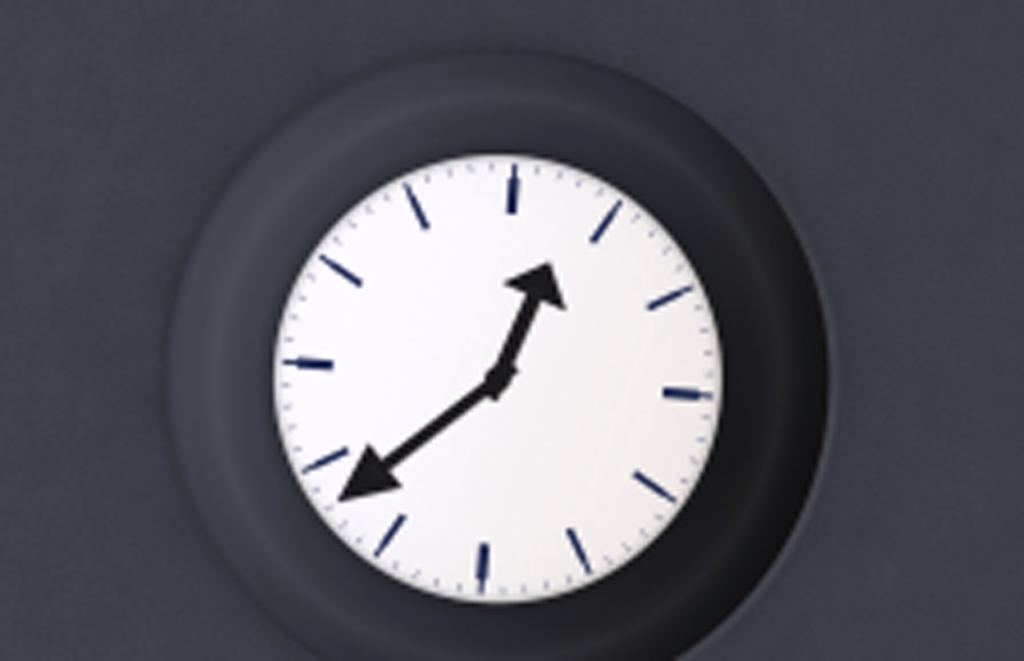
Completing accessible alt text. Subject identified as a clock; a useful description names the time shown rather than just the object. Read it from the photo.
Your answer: 12:38
